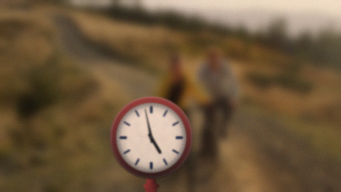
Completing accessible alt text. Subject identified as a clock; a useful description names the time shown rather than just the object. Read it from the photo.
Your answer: 4:58
